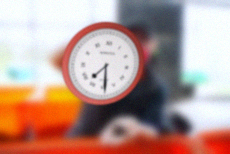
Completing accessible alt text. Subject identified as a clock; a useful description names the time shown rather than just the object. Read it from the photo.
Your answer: 7:29
